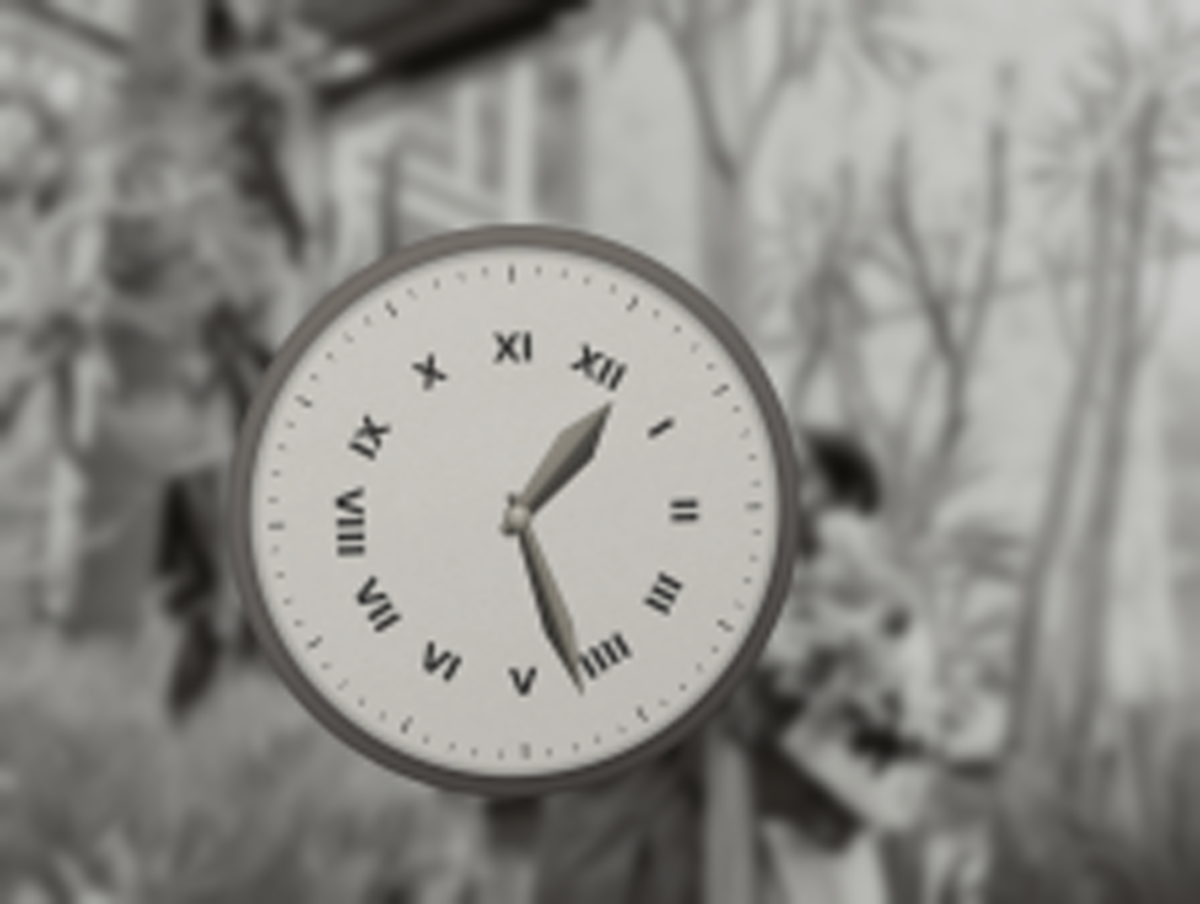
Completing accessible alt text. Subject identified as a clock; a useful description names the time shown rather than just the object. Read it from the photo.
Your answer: 12:22
